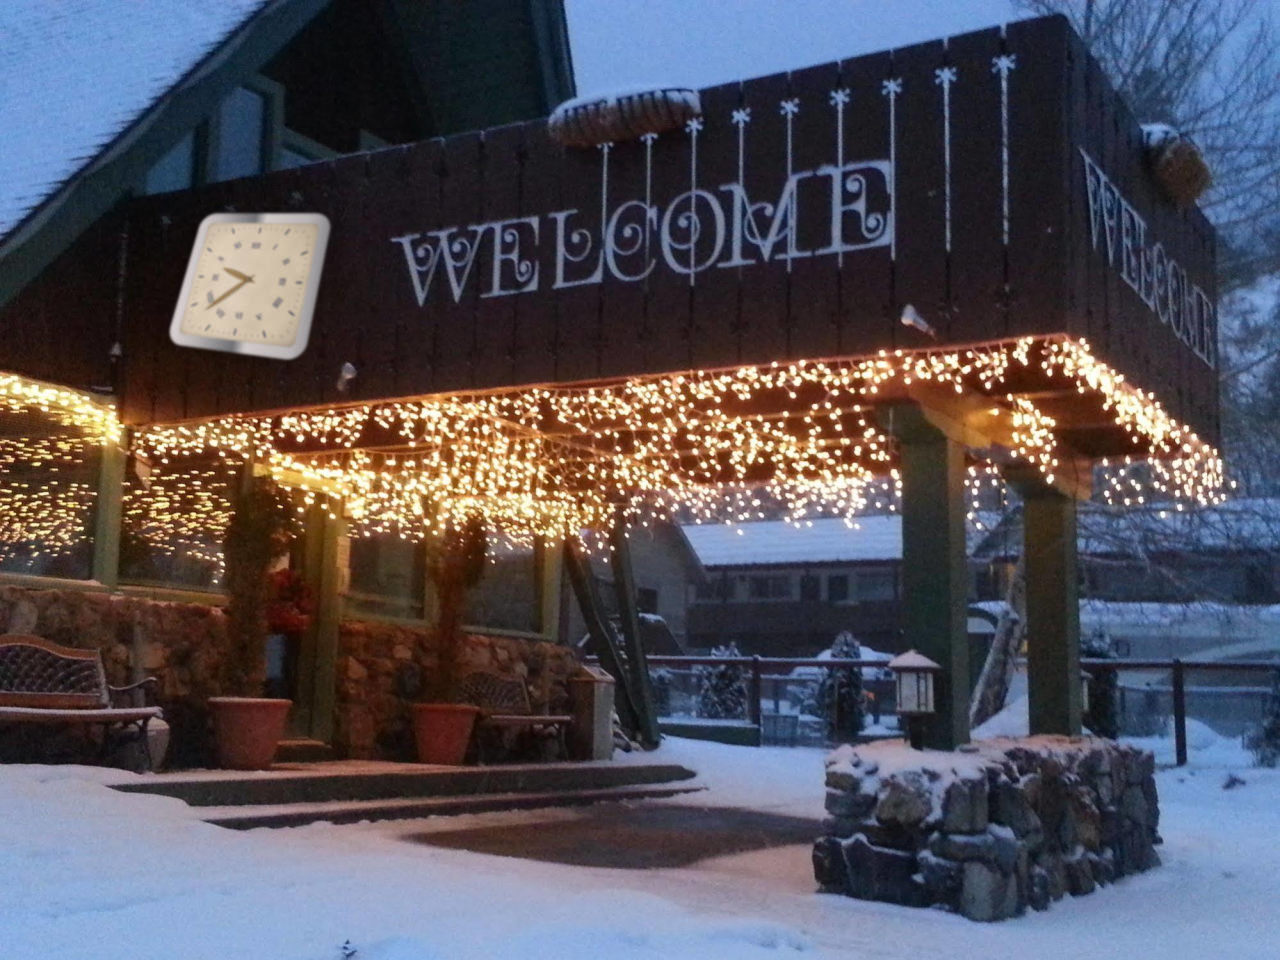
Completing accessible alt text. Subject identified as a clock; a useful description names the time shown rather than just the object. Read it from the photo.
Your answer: 9:38
